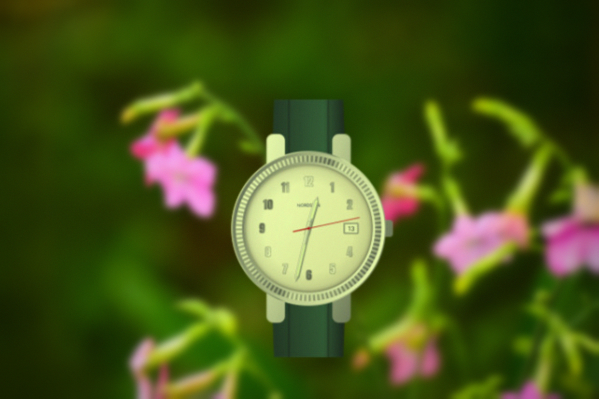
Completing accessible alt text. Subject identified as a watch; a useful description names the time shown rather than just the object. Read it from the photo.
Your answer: 12:32:13
